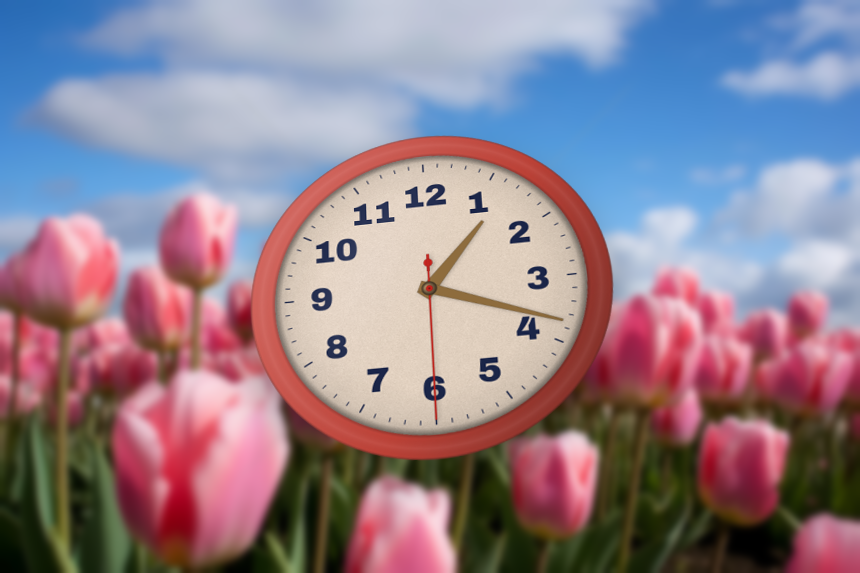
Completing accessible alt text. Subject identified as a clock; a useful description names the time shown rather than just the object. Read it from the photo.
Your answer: 1:18:30
